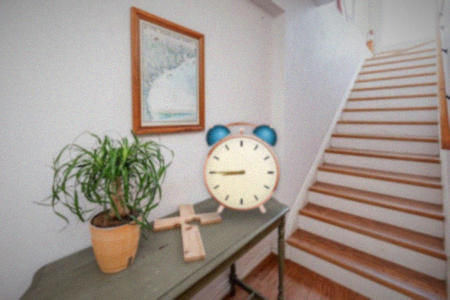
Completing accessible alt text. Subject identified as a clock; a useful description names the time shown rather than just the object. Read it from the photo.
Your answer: 8:45
